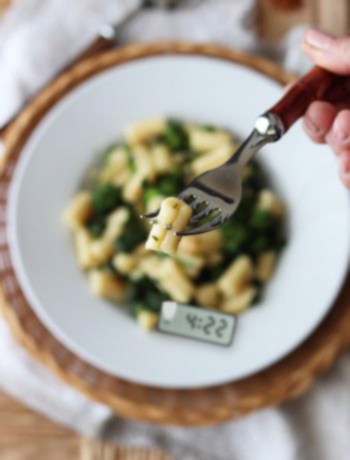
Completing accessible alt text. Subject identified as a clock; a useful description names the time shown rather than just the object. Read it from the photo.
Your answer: 4:22
